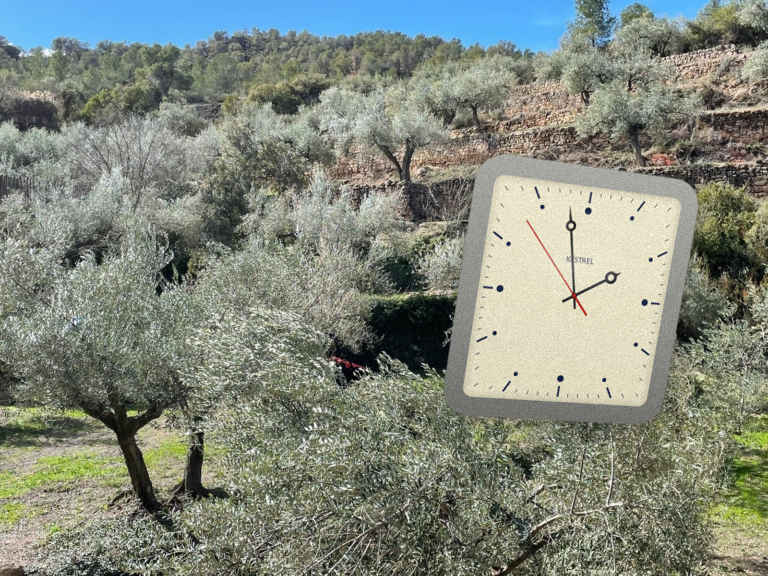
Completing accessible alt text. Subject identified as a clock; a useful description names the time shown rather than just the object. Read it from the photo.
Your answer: 1:57:53
